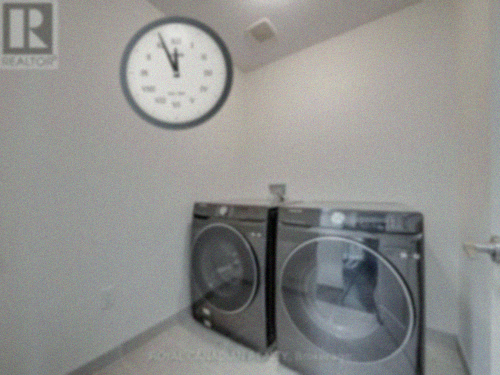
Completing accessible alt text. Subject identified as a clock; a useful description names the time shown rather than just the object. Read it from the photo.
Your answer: 11:56
